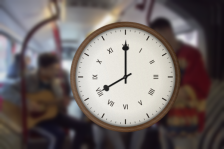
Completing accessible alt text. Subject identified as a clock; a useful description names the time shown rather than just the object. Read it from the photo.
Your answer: 8:00
